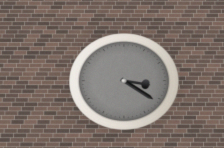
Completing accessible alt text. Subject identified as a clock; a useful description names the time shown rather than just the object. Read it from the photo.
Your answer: 3:21
